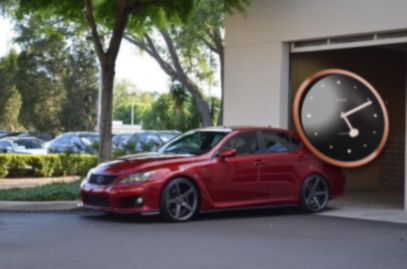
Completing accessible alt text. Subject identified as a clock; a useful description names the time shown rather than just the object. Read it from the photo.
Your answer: 5:11
